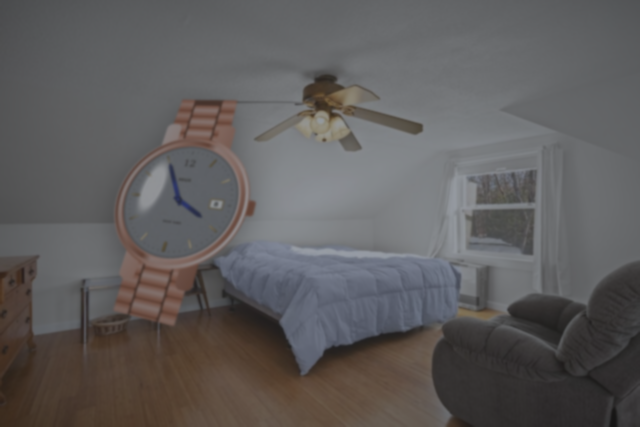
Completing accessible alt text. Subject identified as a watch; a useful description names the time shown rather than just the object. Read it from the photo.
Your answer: 3:55
